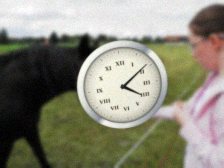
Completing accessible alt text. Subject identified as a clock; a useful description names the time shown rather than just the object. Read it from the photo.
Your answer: 4:09
